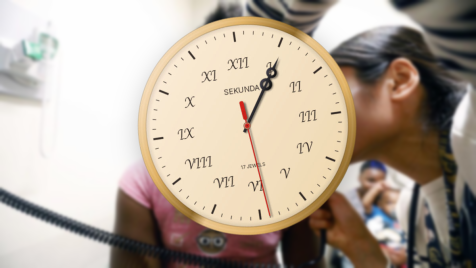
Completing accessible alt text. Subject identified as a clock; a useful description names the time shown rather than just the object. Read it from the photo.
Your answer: 1:05:29
